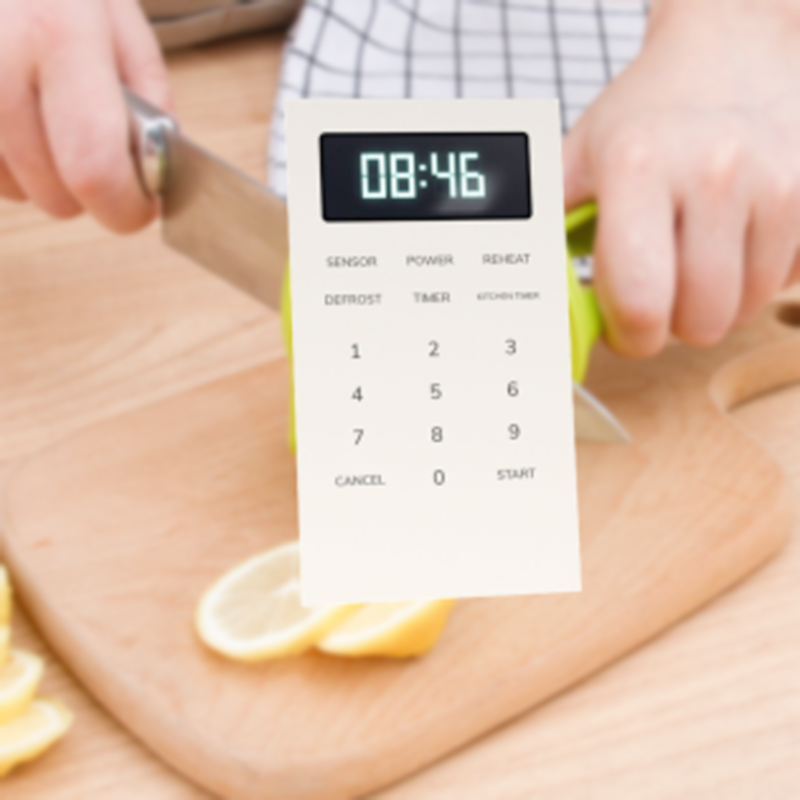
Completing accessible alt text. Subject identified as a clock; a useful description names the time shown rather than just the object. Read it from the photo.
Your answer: 8:46
